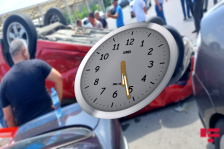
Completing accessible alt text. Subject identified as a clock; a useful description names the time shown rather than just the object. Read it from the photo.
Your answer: 5:26
